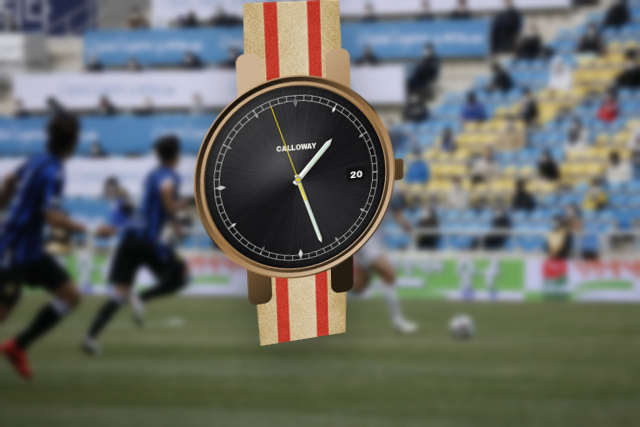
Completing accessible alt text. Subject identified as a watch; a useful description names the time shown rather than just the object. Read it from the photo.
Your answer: 1:26:57
